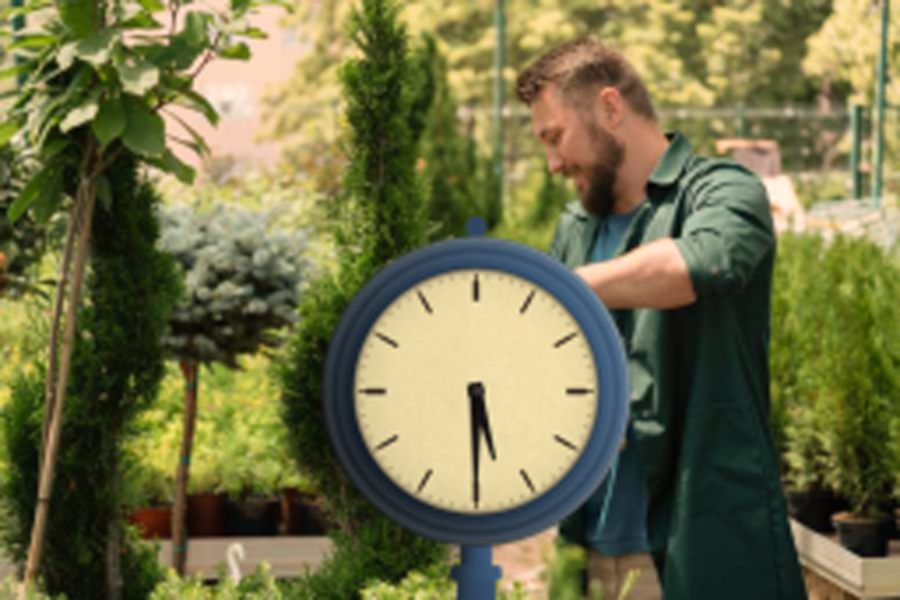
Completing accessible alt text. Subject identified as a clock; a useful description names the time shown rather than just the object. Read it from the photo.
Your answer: 5:30
